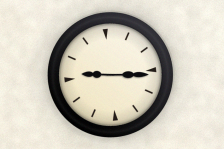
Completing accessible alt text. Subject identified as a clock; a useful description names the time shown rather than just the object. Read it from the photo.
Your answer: 9:16
